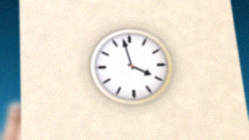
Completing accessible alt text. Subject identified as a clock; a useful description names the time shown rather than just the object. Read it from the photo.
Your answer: 3:58
